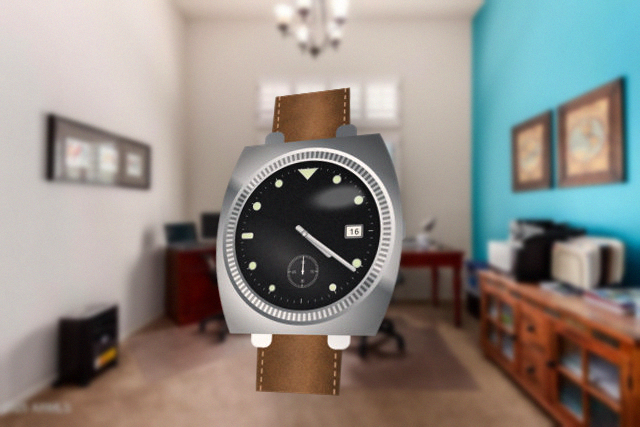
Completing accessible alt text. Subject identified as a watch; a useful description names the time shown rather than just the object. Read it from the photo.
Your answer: 4:21
